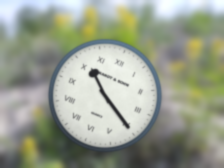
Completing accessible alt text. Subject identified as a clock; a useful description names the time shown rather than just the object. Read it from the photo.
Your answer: 10:20
